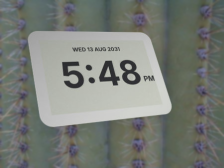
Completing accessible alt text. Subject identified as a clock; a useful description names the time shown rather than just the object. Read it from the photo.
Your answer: 5:48
